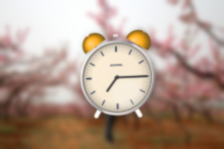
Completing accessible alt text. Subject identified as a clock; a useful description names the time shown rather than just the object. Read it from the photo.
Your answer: 7:15
